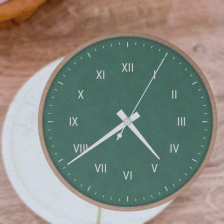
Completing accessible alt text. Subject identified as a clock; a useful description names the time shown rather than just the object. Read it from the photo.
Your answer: 4:39:05
